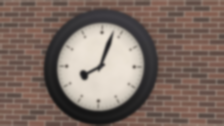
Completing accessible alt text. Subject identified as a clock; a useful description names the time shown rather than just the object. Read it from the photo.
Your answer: 8:03
